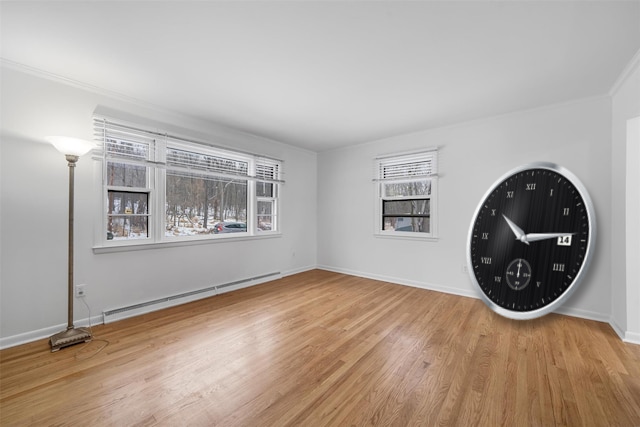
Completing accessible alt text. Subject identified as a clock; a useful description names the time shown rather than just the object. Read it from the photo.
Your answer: 10:14
